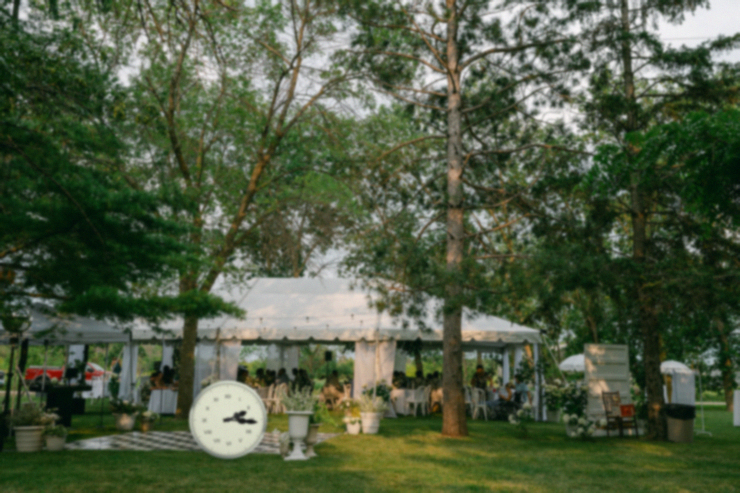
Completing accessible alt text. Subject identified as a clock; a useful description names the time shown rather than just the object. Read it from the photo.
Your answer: 2:16
